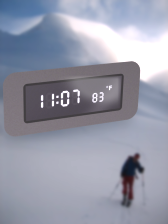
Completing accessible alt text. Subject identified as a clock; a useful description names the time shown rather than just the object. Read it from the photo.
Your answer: 11:07
